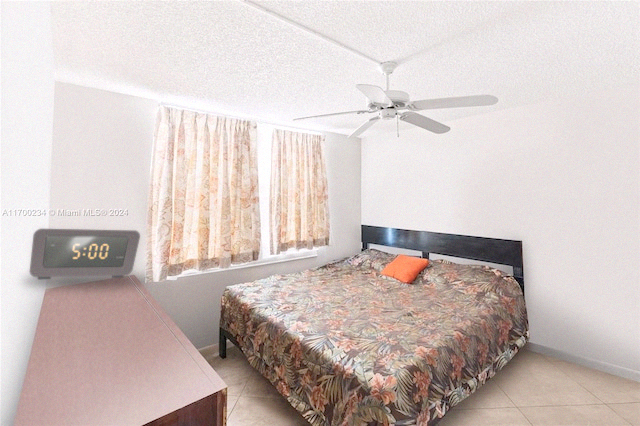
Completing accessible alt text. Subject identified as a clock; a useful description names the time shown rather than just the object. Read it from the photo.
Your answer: 5:00
